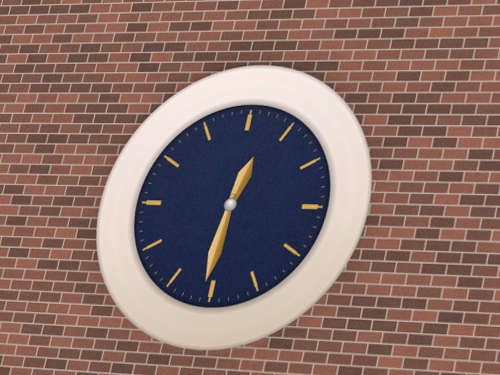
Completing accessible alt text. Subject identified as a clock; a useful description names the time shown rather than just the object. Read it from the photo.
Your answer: 12:31
